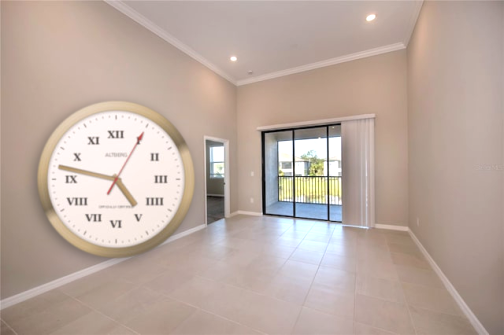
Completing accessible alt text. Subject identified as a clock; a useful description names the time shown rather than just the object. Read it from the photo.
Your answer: 4:47:05
